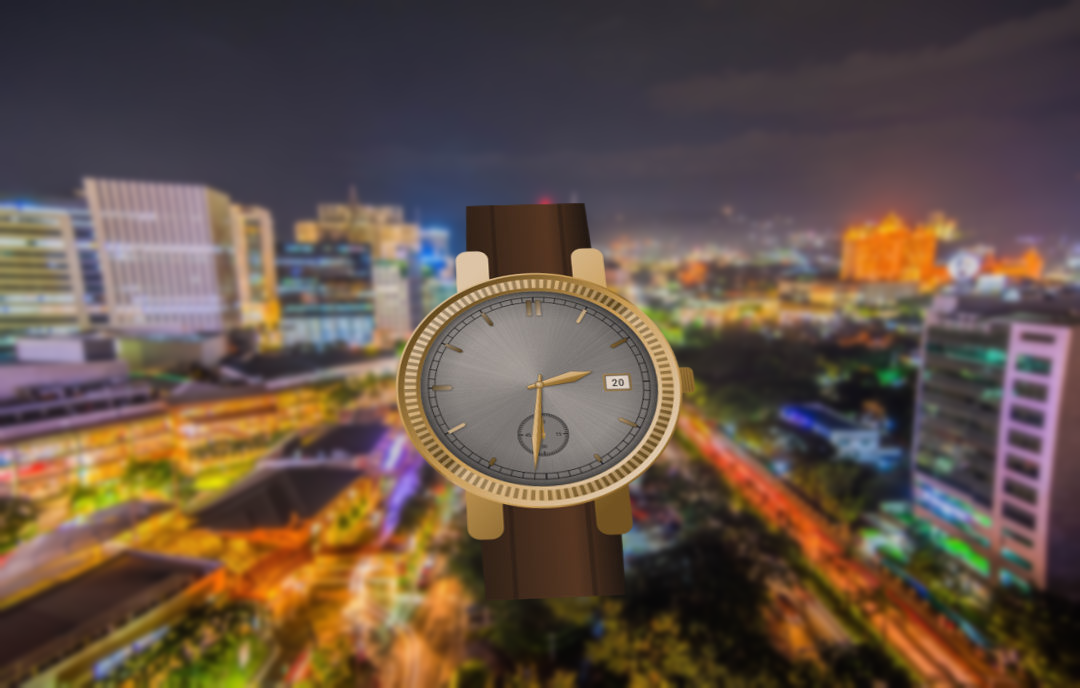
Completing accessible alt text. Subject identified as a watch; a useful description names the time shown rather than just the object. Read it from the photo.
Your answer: 2:31
